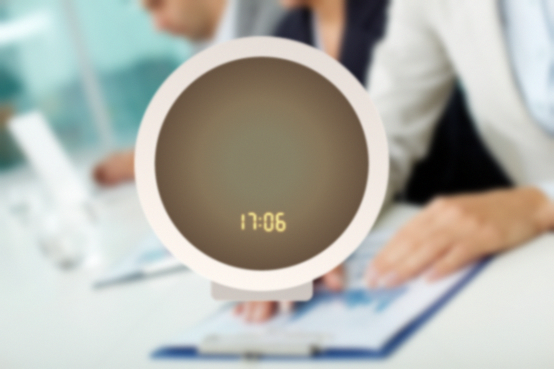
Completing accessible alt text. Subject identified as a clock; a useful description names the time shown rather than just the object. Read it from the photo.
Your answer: 17:06
